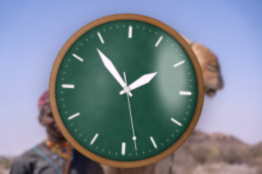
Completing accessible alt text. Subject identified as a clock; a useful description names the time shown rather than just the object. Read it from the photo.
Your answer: 1:53:28
